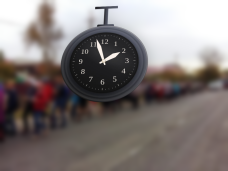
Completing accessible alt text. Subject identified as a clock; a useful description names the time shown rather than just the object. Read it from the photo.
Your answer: 1:57
